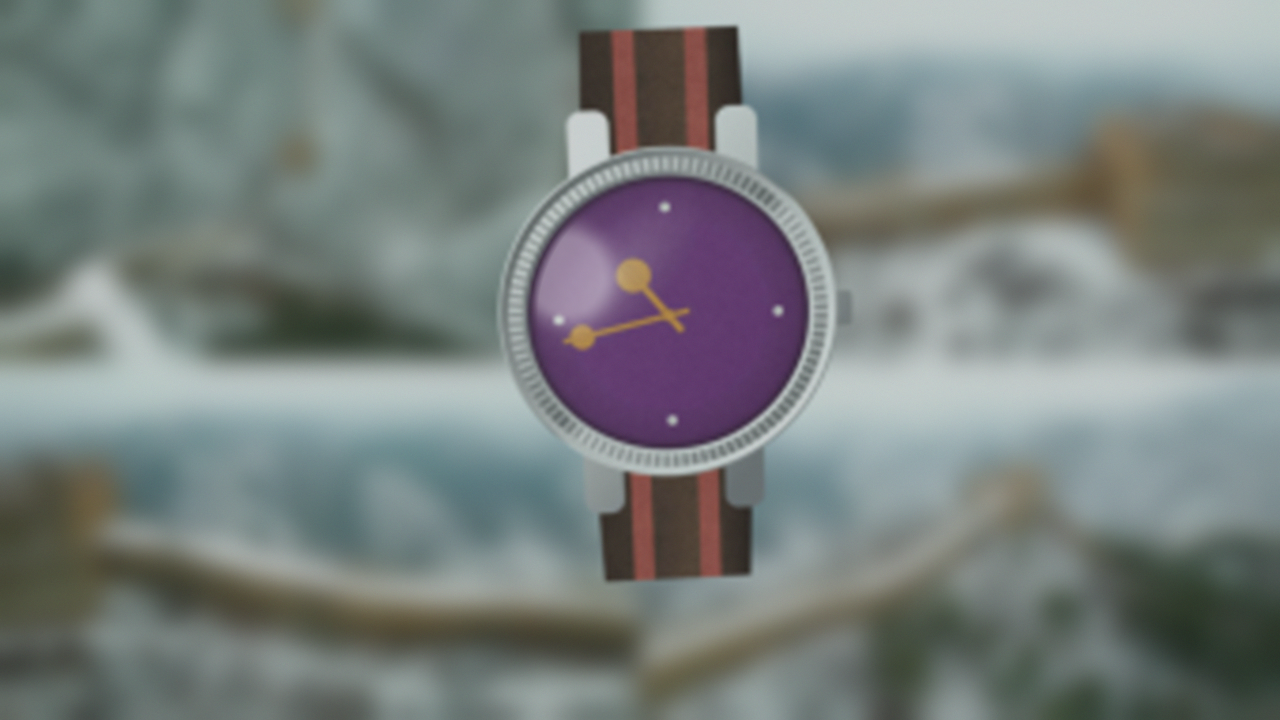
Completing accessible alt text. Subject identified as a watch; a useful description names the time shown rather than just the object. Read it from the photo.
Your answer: 10:43
